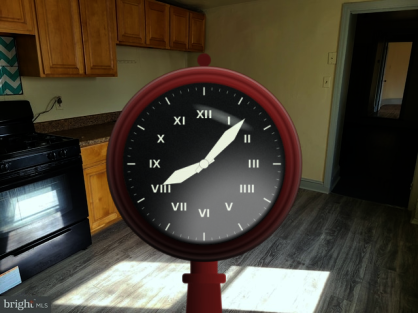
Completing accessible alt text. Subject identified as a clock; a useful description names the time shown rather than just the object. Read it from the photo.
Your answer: 8:07
